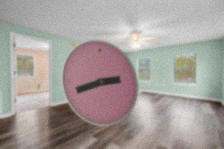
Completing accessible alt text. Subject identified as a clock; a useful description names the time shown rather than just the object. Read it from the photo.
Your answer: 2:42
